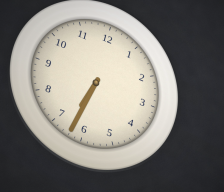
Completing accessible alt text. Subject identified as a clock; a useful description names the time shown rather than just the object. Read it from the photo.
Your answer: 6:32
